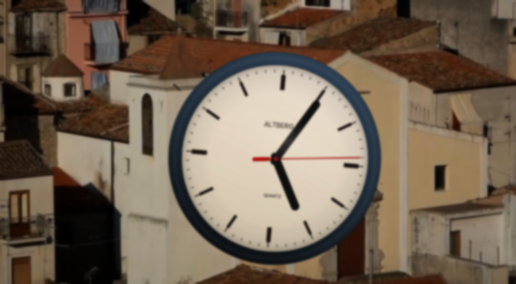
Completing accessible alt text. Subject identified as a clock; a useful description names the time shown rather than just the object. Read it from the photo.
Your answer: 5:05:14
